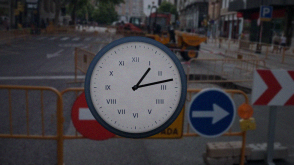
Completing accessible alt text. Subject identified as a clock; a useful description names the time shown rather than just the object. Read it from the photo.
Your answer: 1:13
